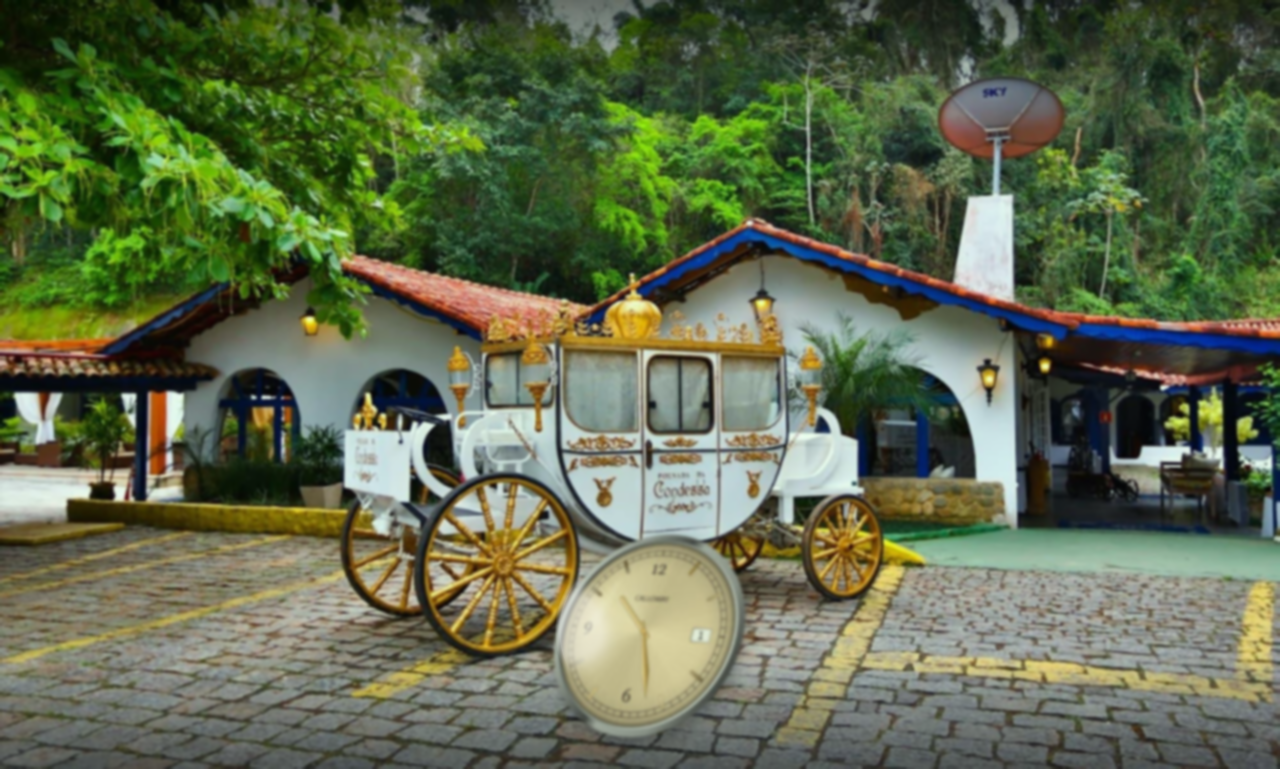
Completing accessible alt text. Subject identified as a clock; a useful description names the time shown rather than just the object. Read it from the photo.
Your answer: 10:27
